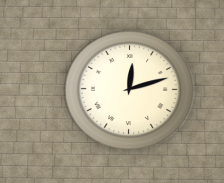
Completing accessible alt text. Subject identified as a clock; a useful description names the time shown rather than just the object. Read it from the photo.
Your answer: 12:12
